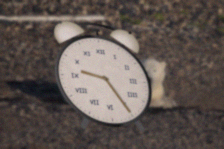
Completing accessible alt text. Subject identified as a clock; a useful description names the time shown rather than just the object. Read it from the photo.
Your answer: 9:25
